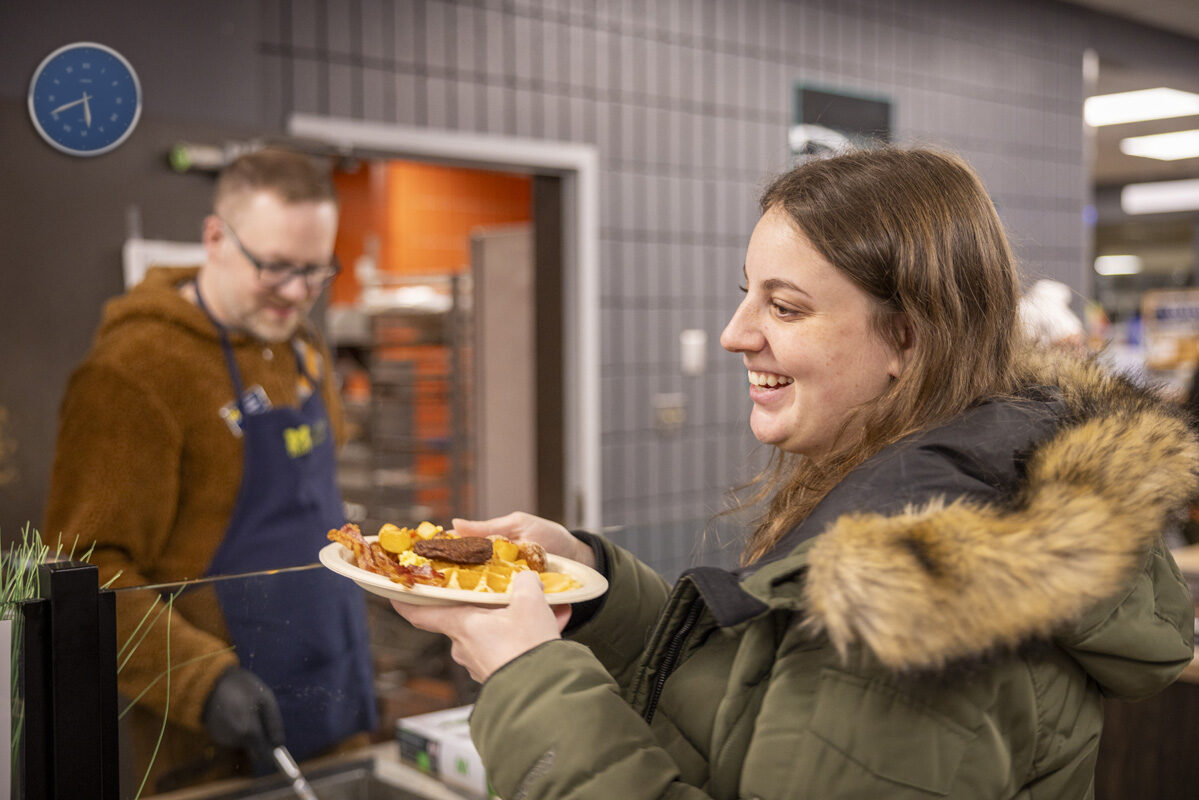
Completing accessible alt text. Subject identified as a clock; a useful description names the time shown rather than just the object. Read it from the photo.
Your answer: 5:41
